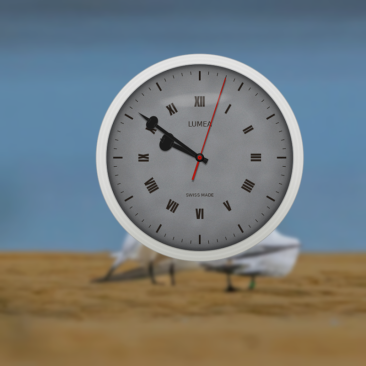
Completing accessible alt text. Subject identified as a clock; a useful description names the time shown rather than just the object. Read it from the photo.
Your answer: 9:51:03
